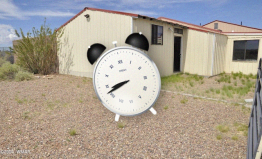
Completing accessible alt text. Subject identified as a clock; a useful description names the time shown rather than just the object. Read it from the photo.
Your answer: 8:42
